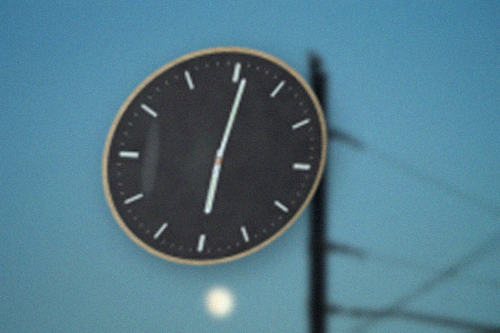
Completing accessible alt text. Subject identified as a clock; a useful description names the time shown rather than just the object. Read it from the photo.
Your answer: 6:01
